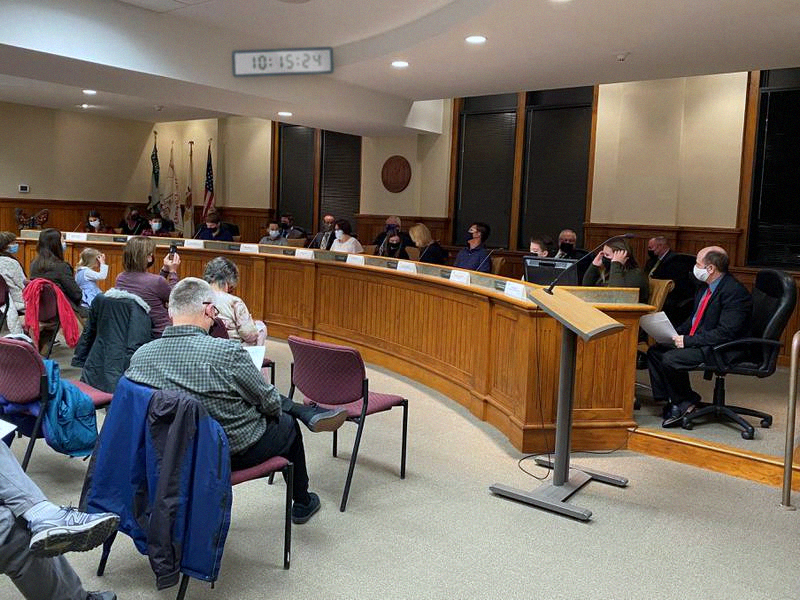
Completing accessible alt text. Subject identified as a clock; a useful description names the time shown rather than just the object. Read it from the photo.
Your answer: 10:15:24
